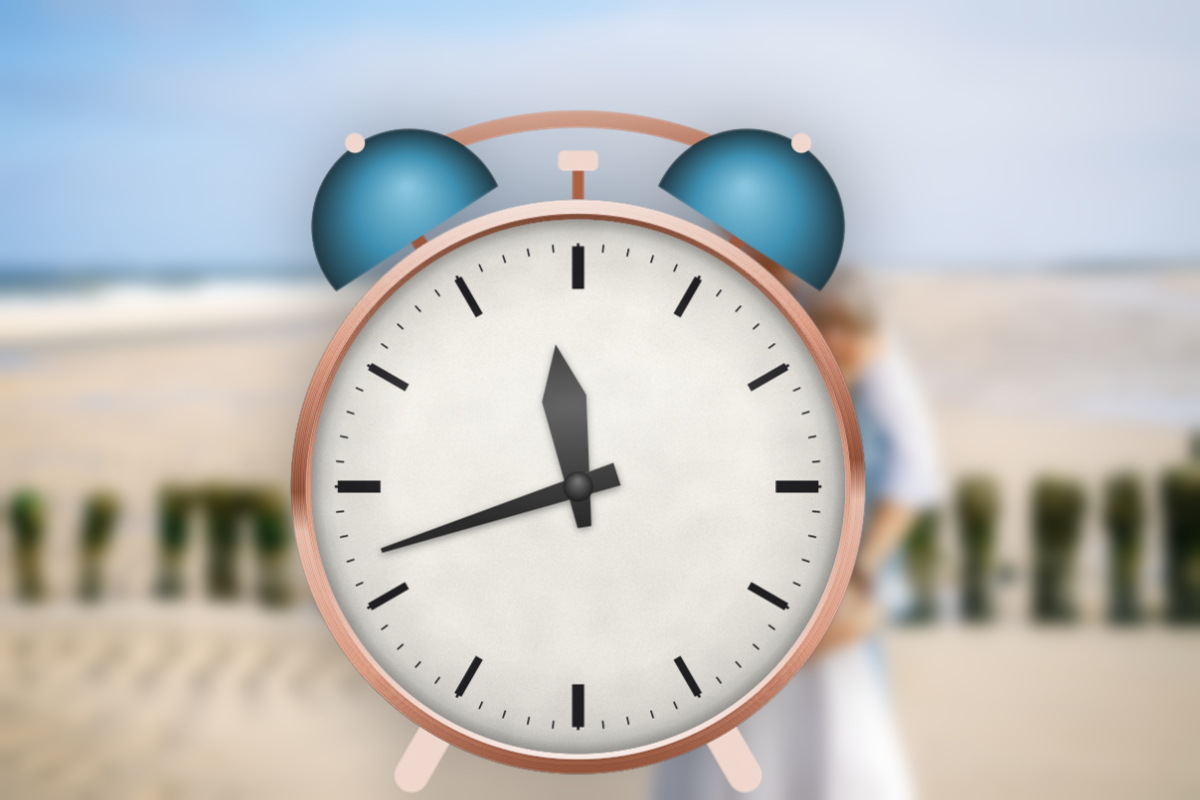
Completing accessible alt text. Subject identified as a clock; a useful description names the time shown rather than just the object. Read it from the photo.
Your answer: 11:42
